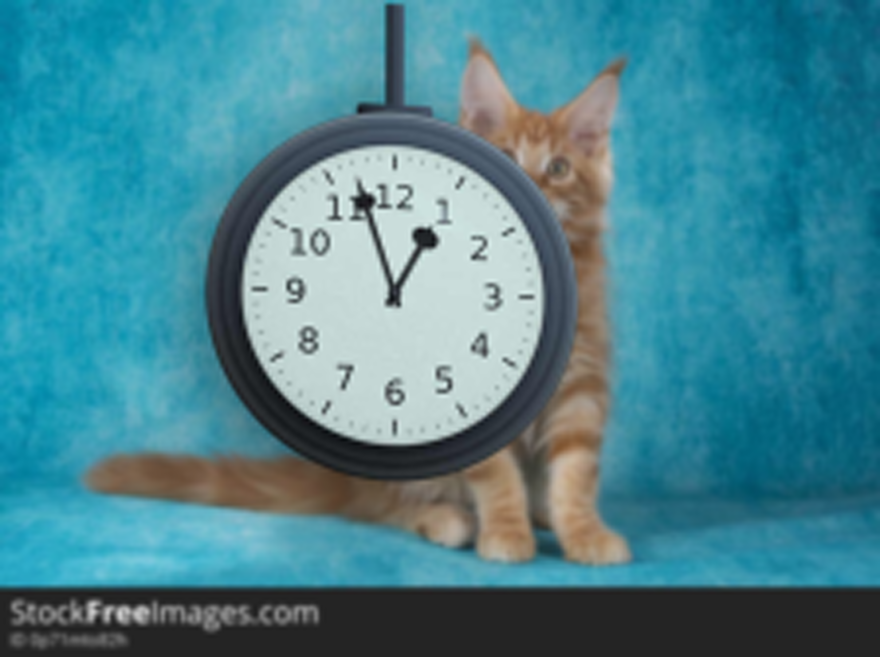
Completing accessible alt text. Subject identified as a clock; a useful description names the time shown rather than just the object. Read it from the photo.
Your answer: 12:57
